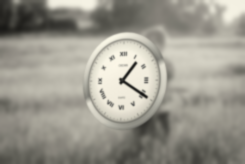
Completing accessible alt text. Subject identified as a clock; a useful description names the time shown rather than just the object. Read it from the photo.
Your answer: 1:20
